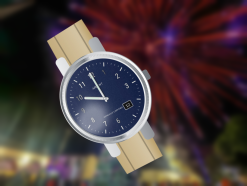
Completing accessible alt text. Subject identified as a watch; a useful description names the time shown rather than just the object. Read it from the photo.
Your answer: 10:00
